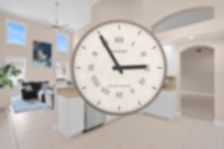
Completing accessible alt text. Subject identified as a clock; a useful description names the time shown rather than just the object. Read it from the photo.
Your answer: 2:55
